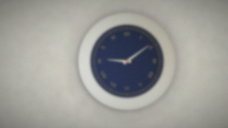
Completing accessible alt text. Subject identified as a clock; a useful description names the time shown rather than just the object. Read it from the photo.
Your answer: 9:09
